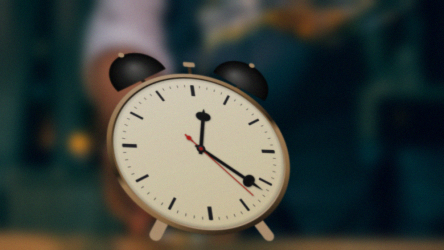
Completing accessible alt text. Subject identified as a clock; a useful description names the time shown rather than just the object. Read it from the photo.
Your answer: 12:21:23
